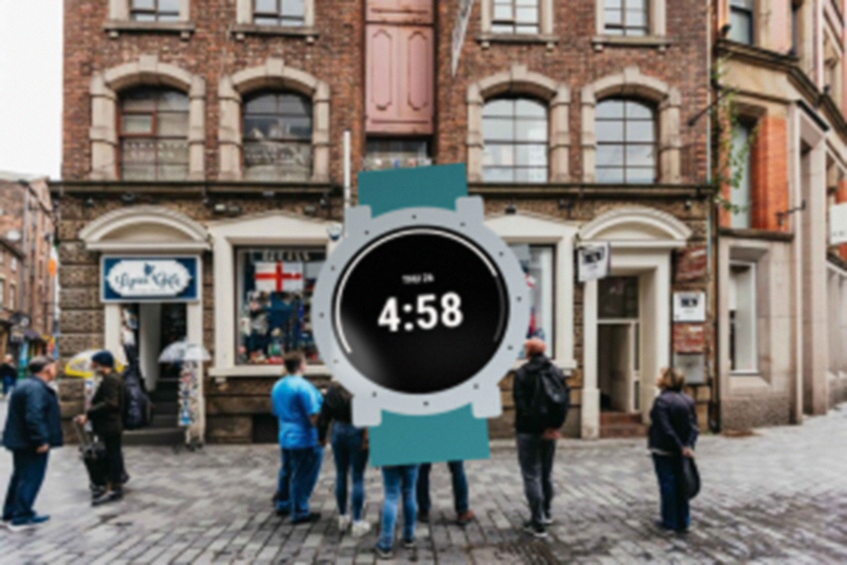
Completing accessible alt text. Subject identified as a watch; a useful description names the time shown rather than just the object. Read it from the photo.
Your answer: 4:58
